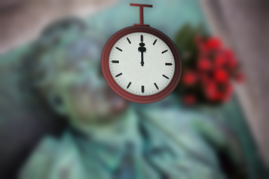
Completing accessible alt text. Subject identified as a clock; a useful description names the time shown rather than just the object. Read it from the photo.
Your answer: 12:00
